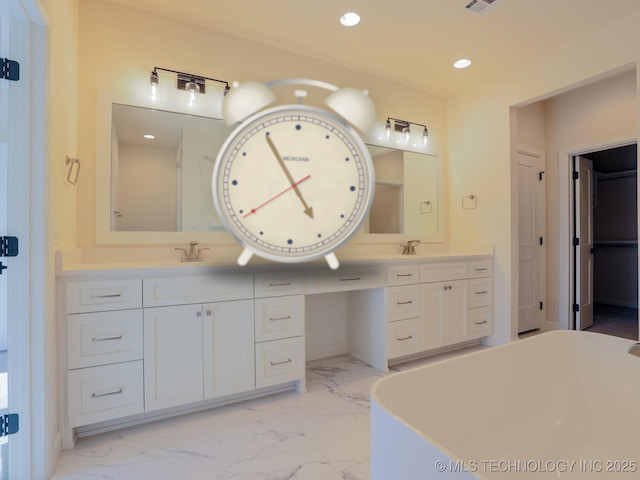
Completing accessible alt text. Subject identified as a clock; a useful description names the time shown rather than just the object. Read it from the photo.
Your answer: 4:54:39
